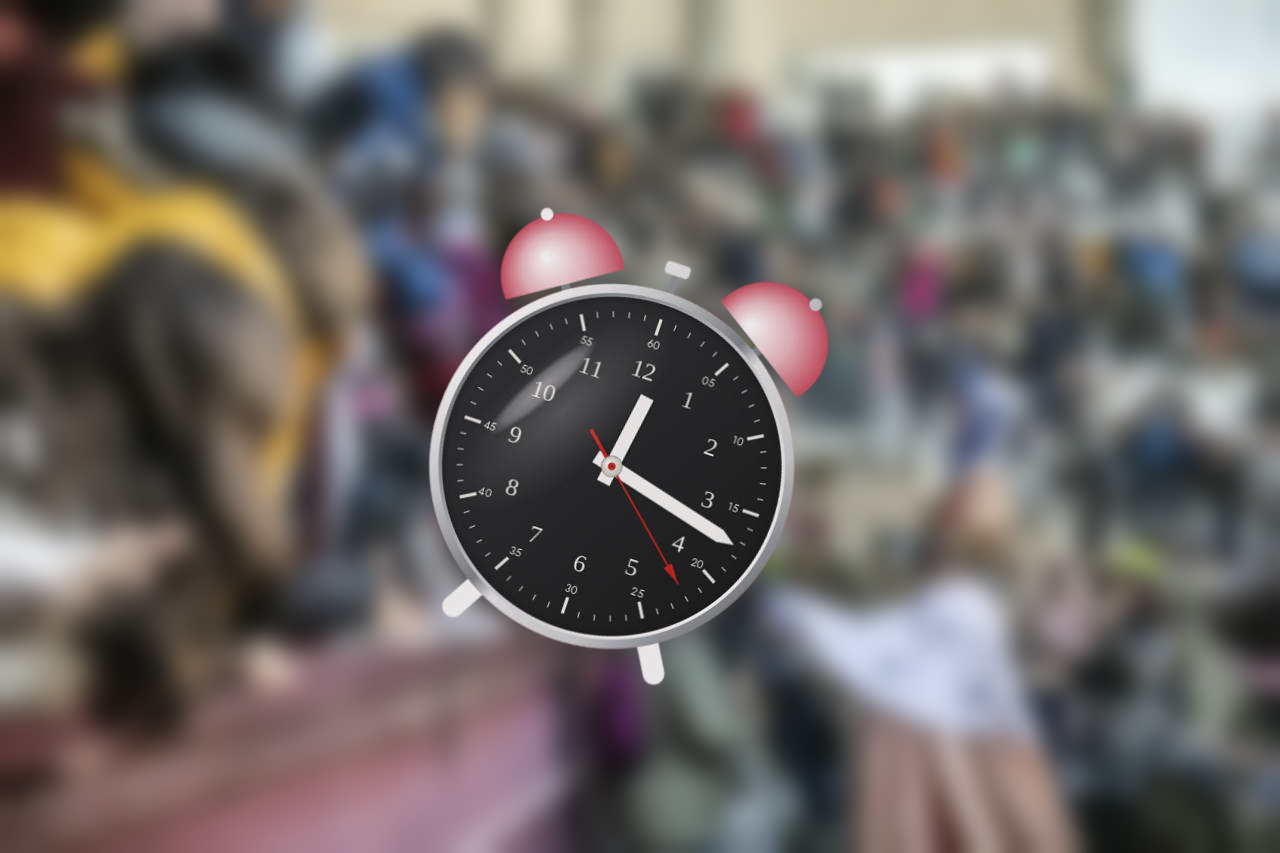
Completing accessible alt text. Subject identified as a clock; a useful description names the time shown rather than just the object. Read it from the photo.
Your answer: 12:17:22
